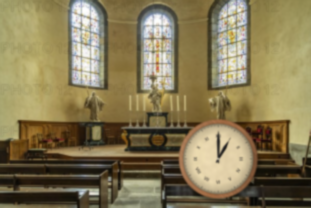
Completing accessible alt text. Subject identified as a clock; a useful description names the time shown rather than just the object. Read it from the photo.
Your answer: 1:00
